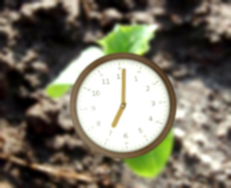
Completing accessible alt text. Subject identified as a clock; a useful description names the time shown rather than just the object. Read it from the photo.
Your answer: 7:01
